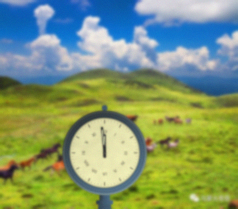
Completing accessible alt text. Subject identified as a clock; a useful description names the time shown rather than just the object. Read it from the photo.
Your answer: 11:59
